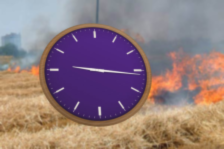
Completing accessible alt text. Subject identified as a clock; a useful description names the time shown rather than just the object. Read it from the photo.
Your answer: 9:16
